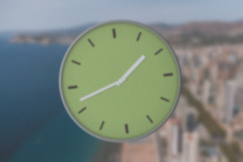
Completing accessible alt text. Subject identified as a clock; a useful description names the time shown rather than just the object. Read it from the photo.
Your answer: 1:42
